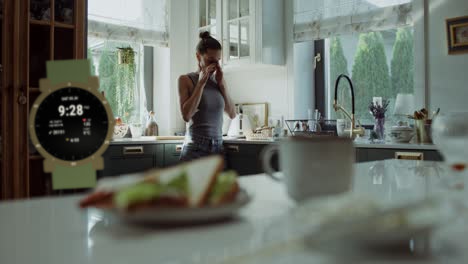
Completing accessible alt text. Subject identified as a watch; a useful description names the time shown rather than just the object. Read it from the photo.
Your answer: 9:28
